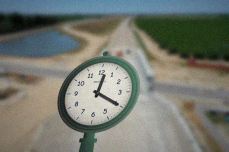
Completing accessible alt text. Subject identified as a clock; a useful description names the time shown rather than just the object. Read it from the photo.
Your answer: 12:20
